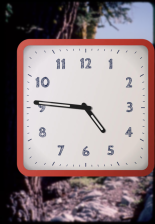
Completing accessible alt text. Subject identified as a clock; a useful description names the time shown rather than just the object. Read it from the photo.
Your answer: 4:46
